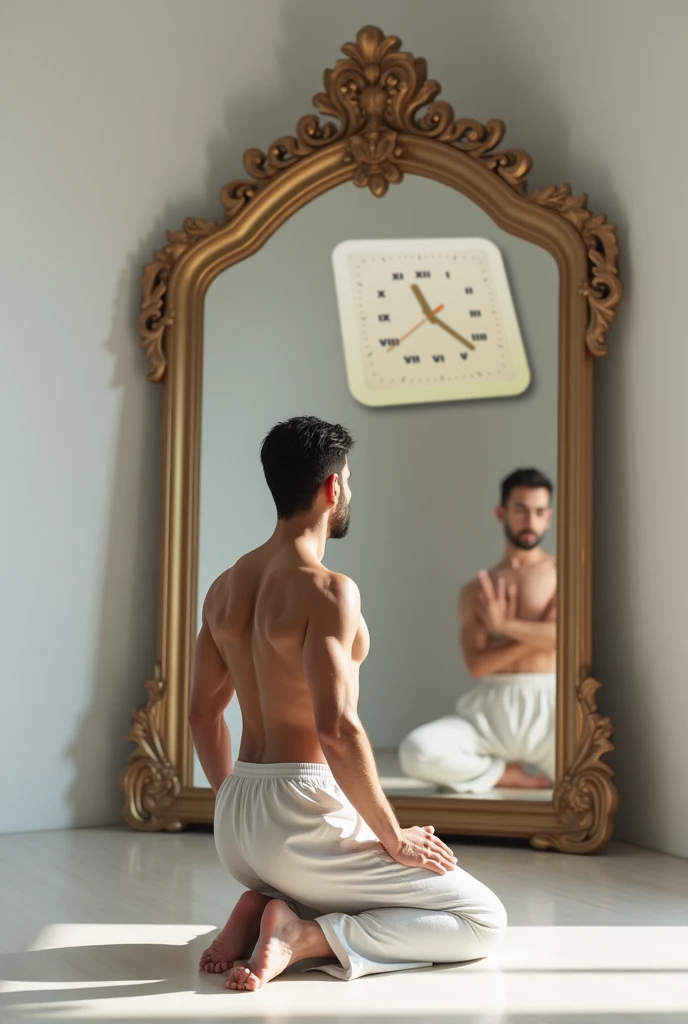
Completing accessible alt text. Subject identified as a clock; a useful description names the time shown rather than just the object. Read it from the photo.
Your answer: 11:22:39
